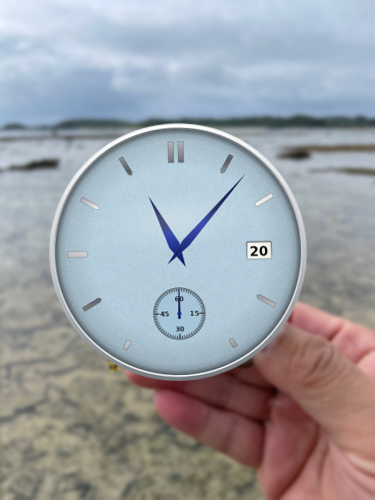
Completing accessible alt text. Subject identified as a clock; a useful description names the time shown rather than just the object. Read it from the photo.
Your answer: 11:07
